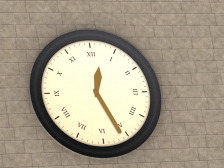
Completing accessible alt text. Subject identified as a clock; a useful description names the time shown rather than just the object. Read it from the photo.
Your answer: 12:26
